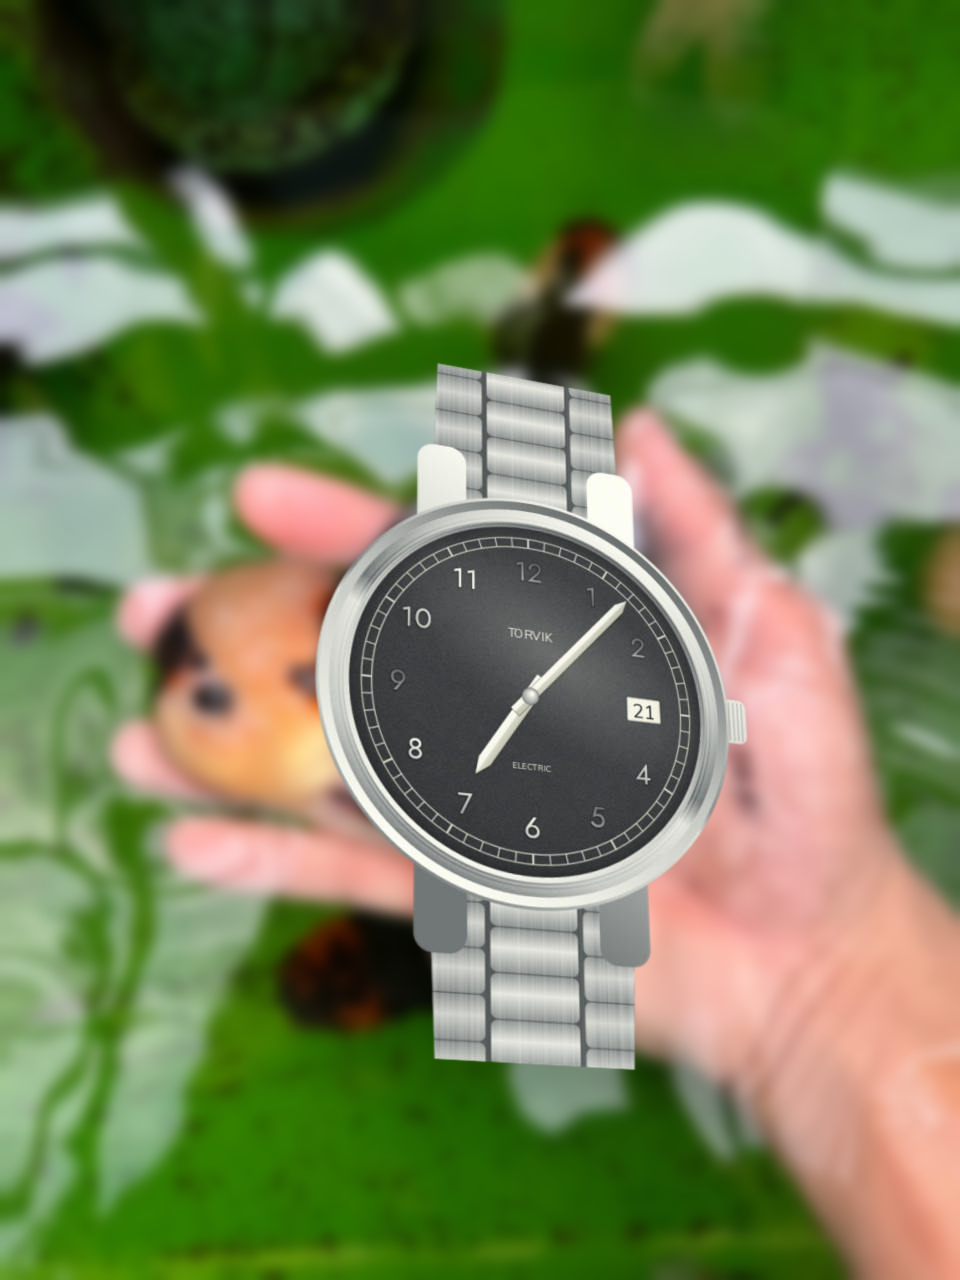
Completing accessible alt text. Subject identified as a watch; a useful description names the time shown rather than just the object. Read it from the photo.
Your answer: 7:07
